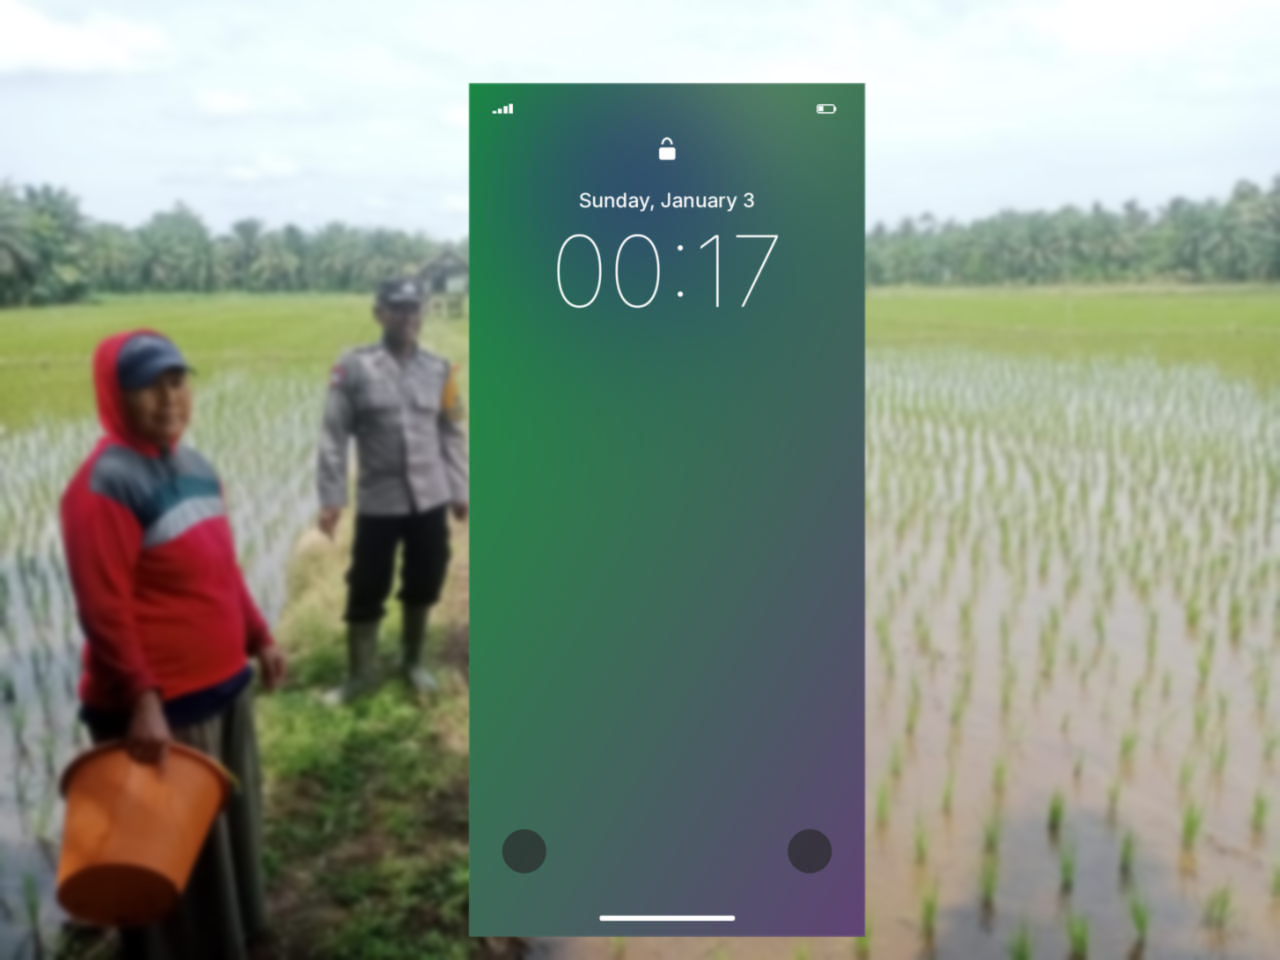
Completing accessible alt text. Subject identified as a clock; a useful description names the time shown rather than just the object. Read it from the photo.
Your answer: 0:17
